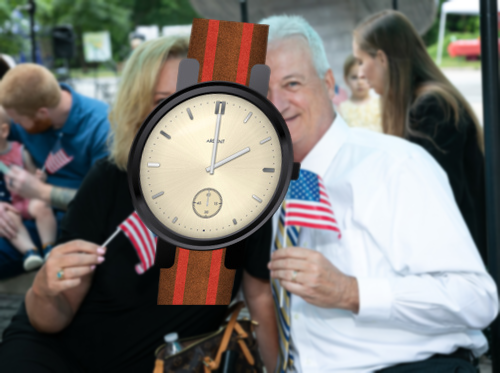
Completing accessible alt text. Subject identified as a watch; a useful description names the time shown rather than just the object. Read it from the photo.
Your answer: 2:00
